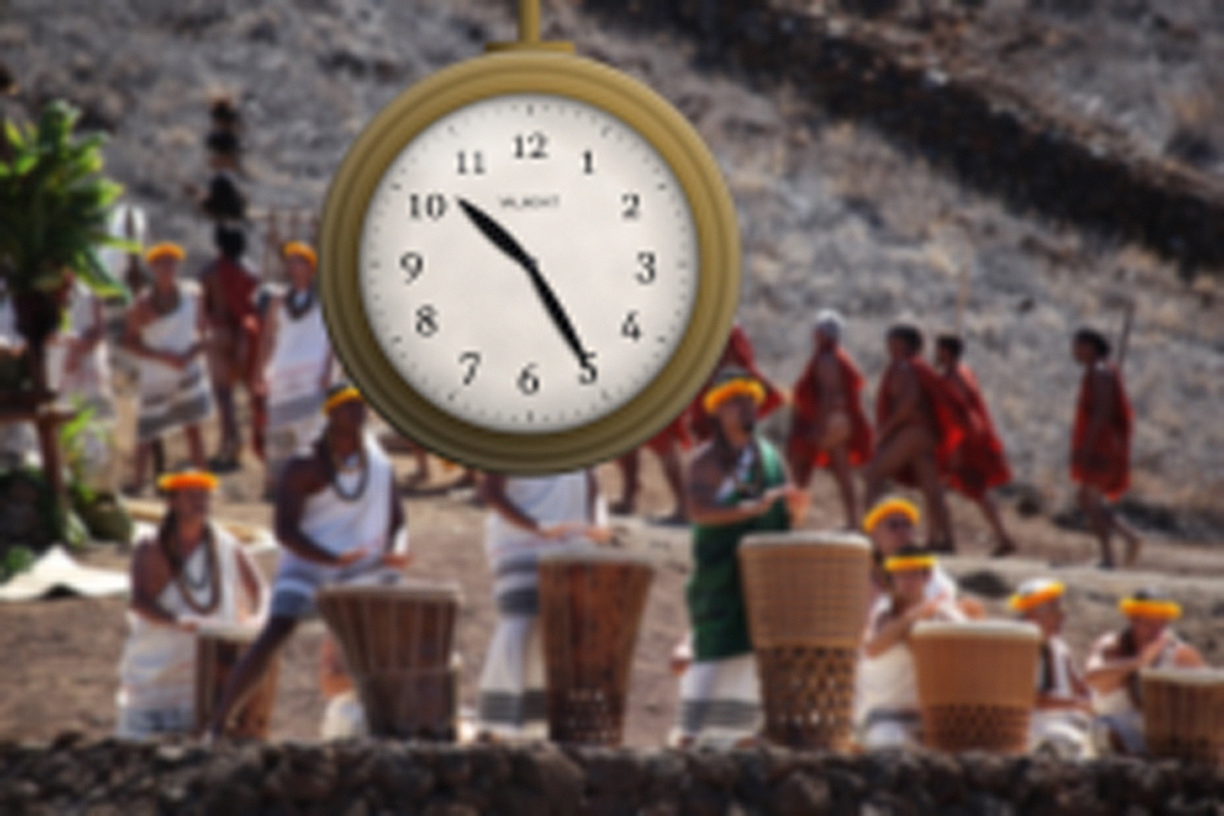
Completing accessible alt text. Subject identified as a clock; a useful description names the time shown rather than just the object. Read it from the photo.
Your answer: 10:25
